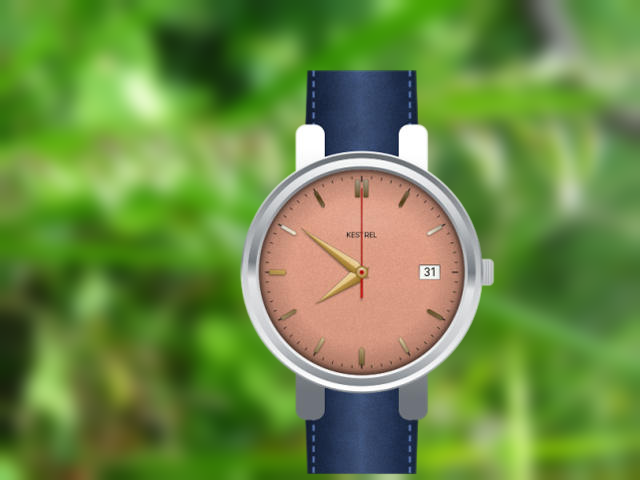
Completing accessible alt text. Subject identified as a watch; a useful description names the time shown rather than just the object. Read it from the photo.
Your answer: 7:51:00
